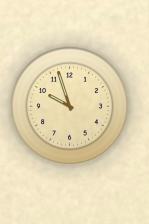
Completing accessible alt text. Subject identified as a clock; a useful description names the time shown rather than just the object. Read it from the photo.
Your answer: 9:57
